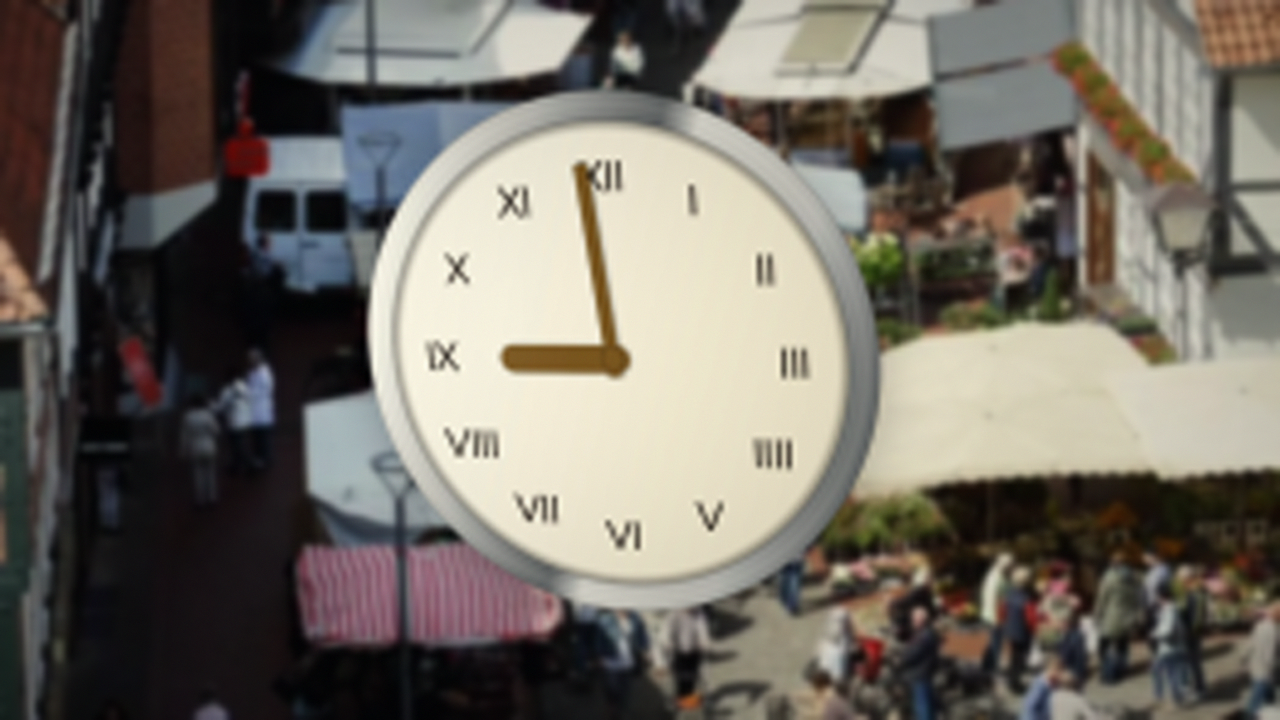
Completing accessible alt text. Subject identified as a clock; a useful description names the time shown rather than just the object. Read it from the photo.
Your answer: 8:59
